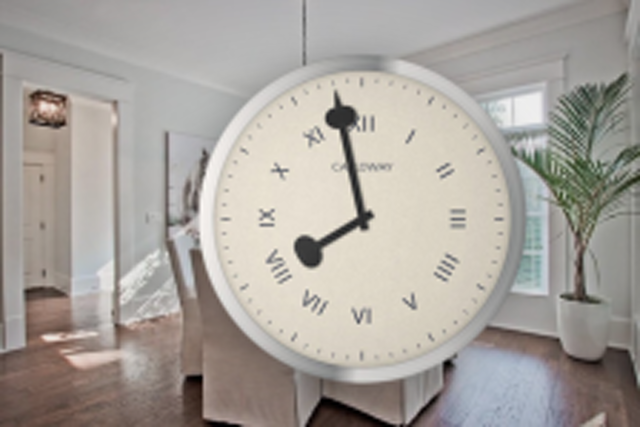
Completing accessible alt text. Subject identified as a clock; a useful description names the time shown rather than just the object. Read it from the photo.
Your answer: 7:58
